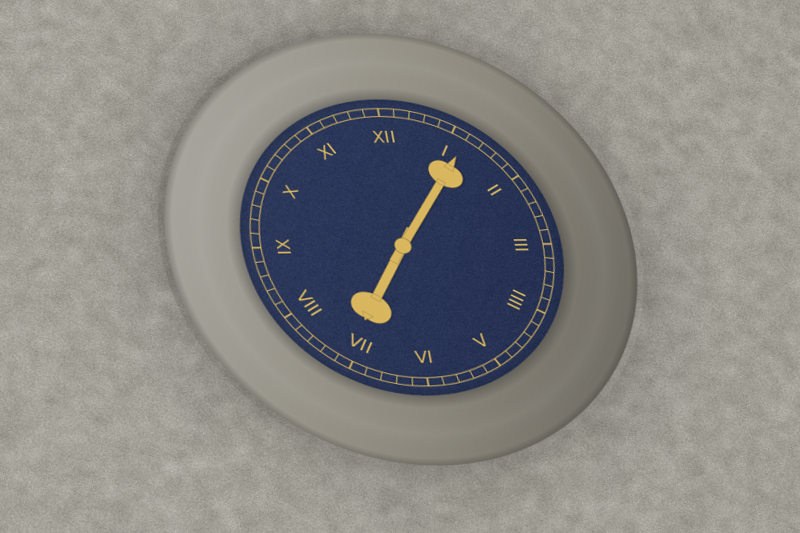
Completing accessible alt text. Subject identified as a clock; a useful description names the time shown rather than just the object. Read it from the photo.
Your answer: 7:06
